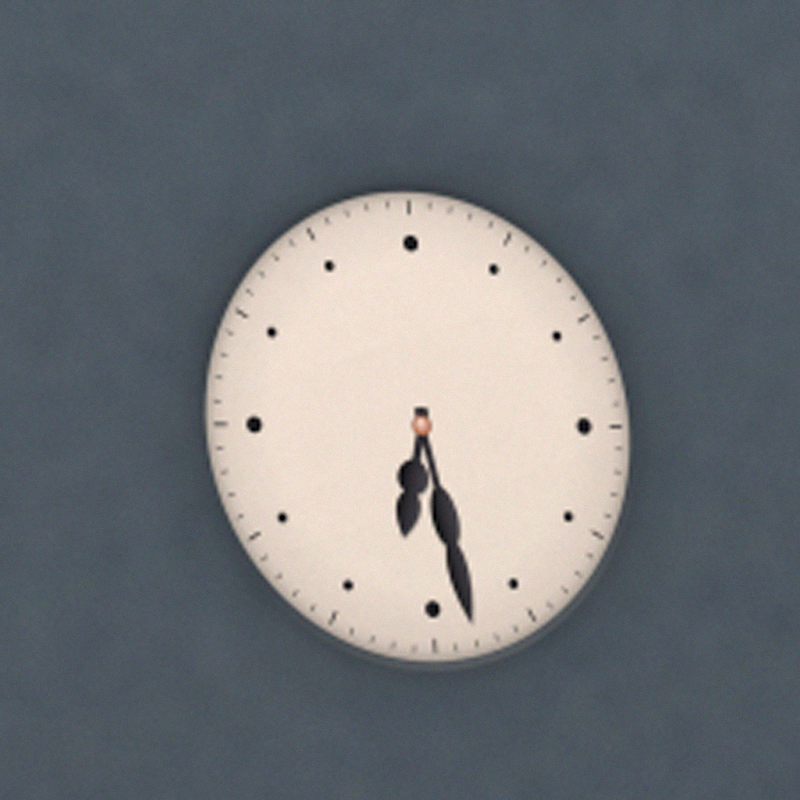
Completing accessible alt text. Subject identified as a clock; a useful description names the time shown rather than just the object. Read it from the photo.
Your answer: 6:28
